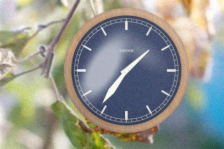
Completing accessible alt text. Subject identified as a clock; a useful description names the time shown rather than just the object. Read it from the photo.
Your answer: 1:36
